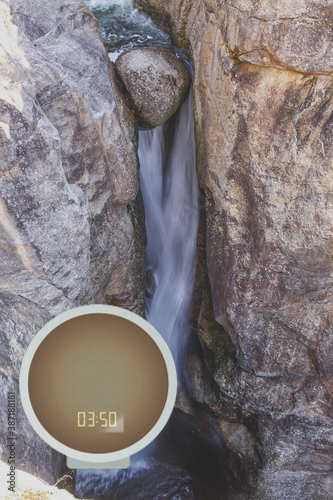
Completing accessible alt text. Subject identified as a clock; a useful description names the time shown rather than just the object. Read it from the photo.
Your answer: 3:50
